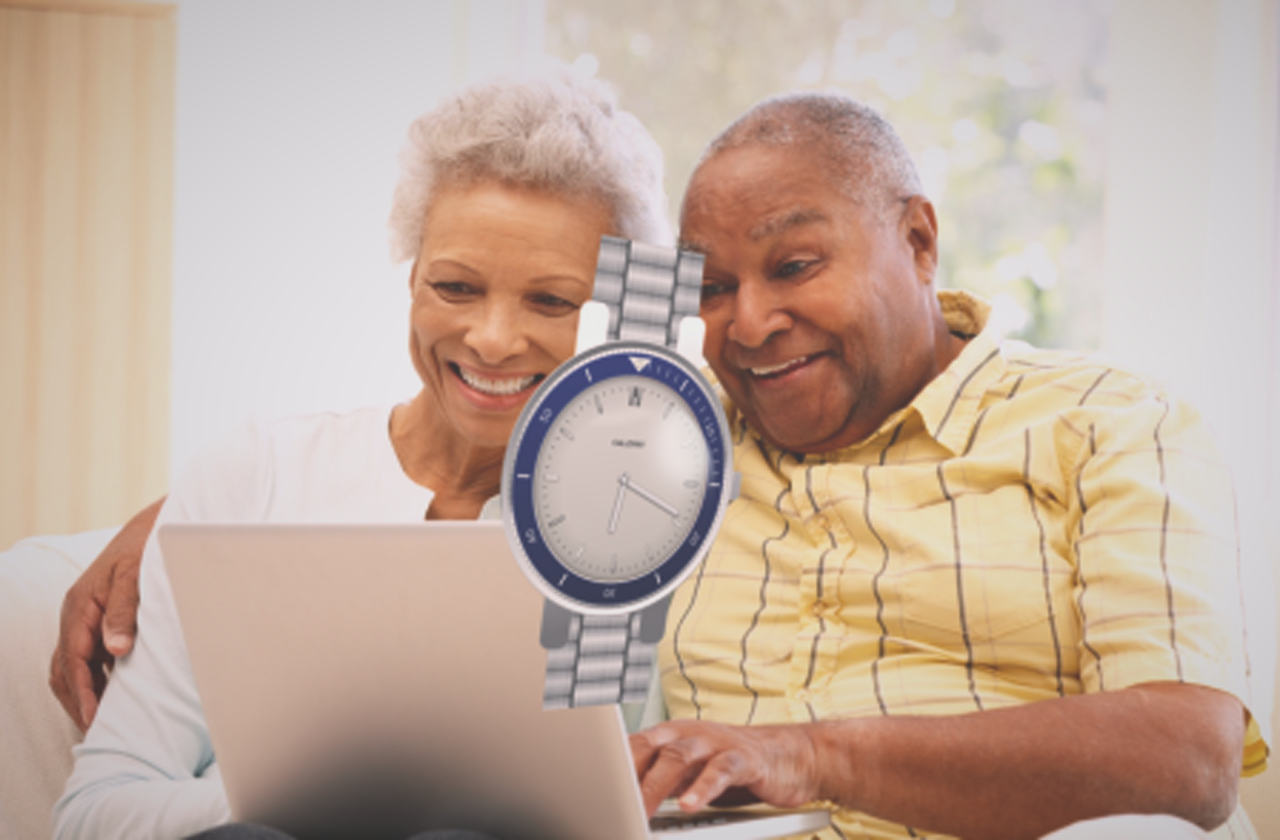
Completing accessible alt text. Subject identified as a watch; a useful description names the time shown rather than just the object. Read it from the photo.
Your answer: 6:19
